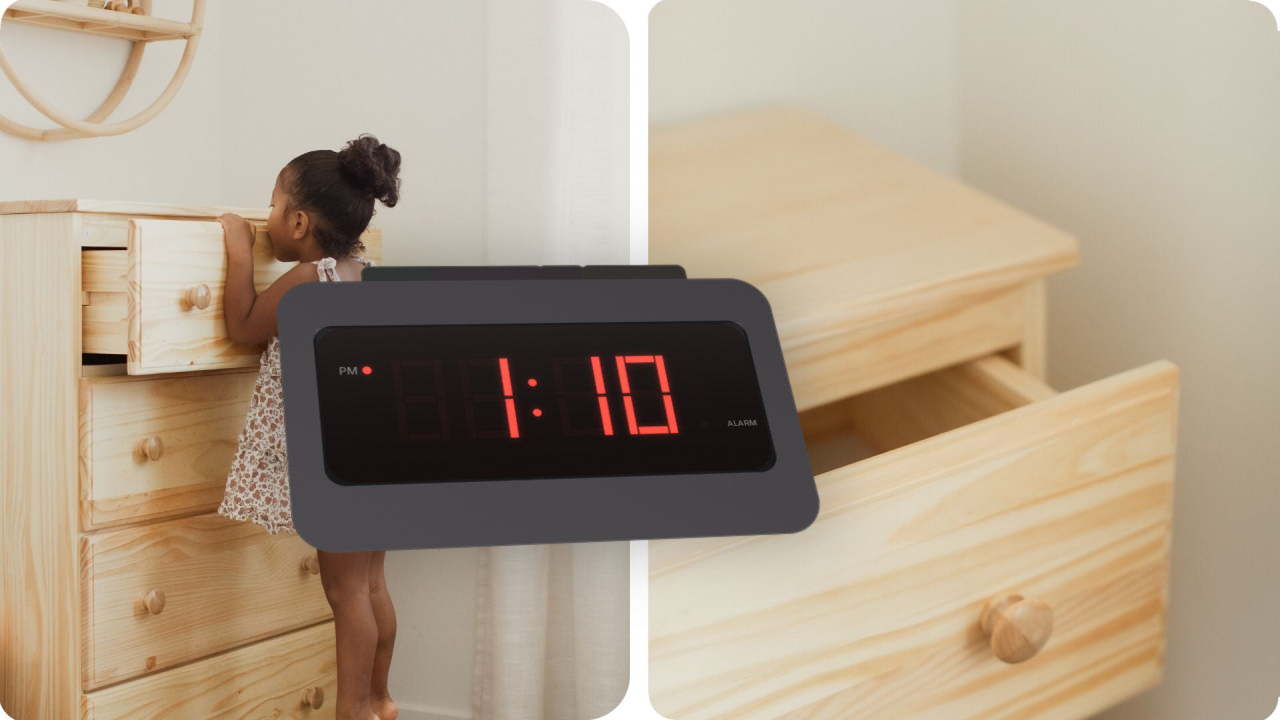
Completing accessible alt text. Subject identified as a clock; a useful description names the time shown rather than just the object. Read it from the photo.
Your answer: 1:10
